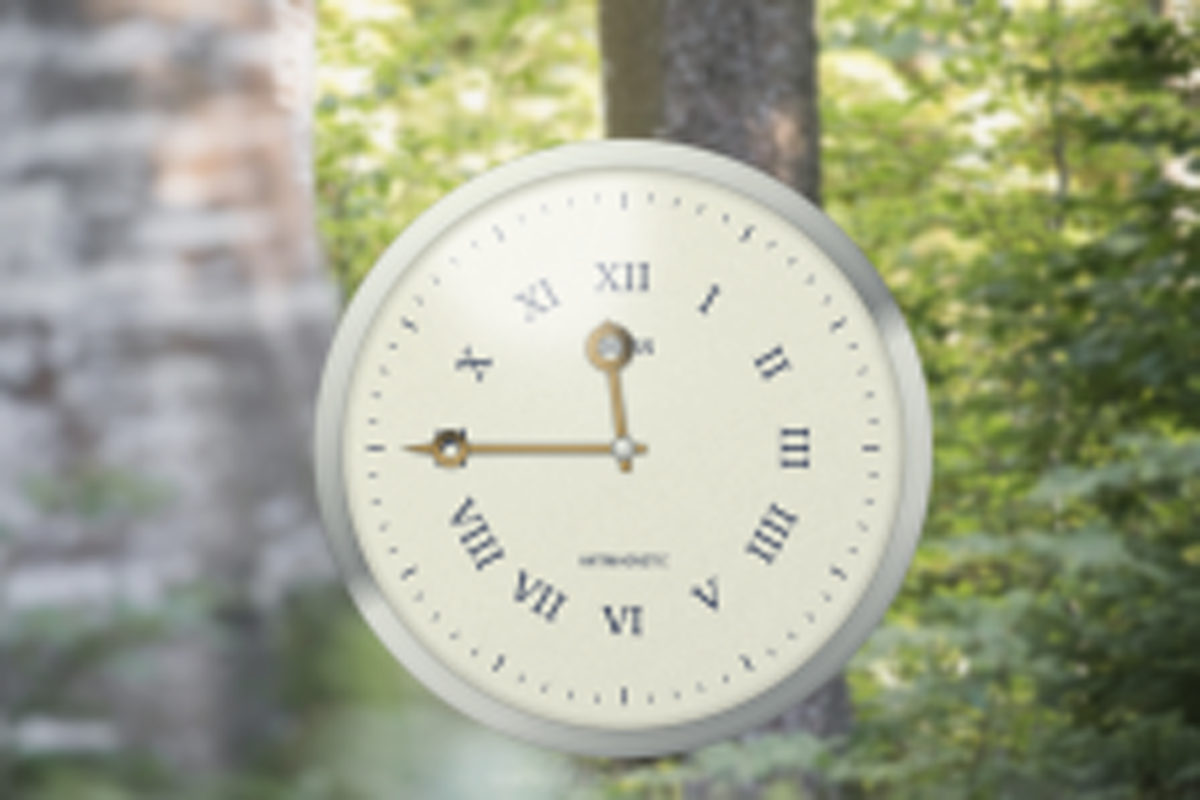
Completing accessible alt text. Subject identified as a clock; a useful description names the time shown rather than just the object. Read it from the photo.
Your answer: 11:45
